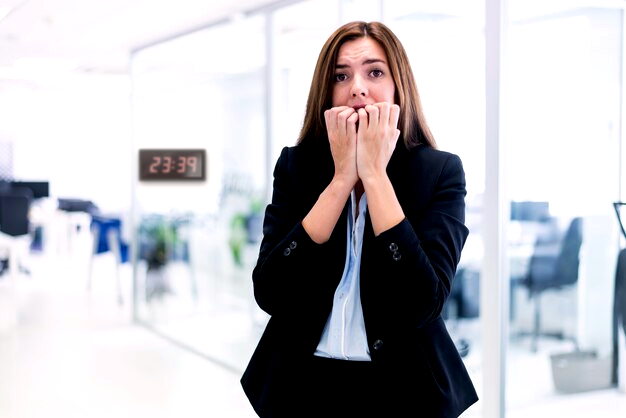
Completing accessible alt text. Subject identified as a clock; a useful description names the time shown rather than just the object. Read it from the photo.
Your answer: 23:39
